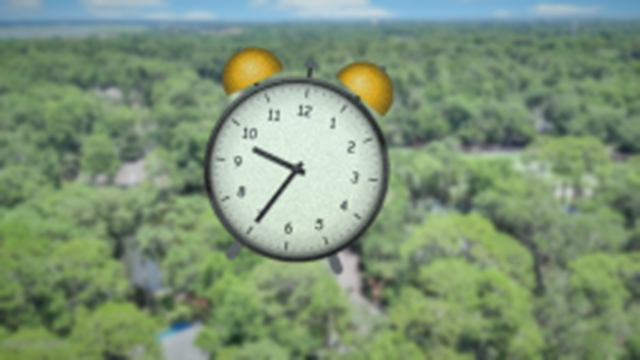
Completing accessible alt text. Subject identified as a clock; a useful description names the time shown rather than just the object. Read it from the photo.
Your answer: 9:35
